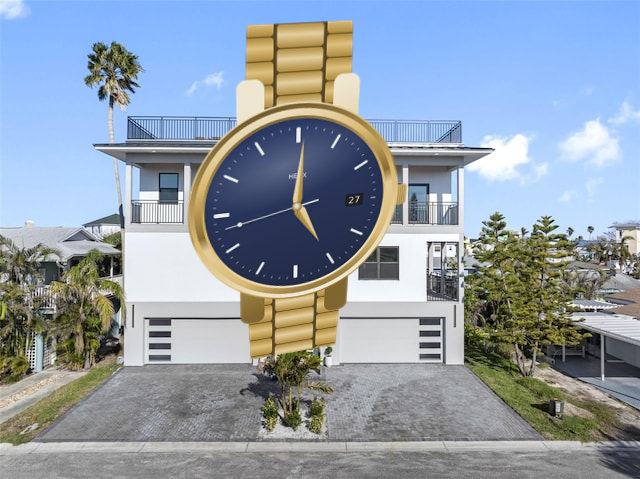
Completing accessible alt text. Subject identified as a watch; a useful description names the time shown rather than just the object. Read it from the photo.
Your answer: 5:00:43
